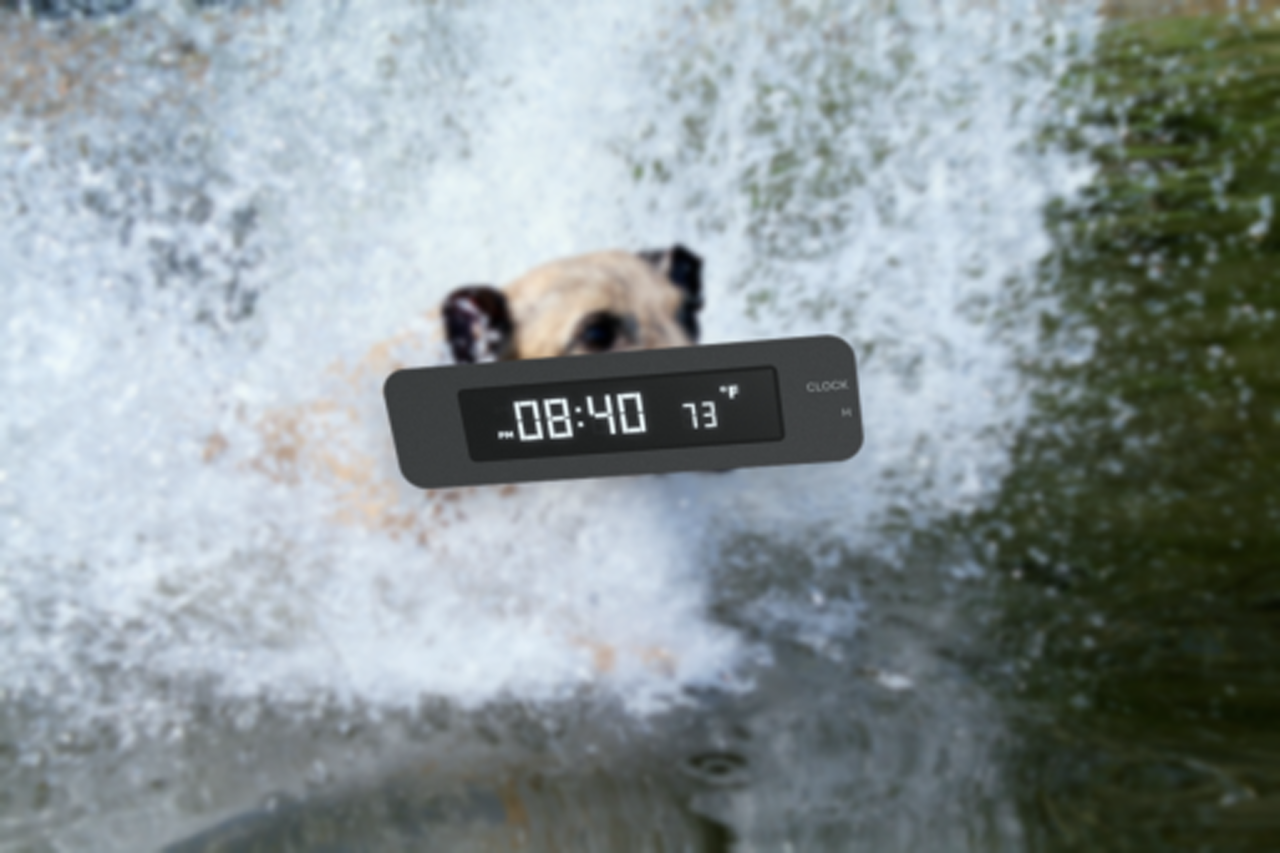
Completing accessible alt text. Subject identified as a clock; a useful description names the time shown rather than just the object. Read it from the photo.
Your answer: 8:40
